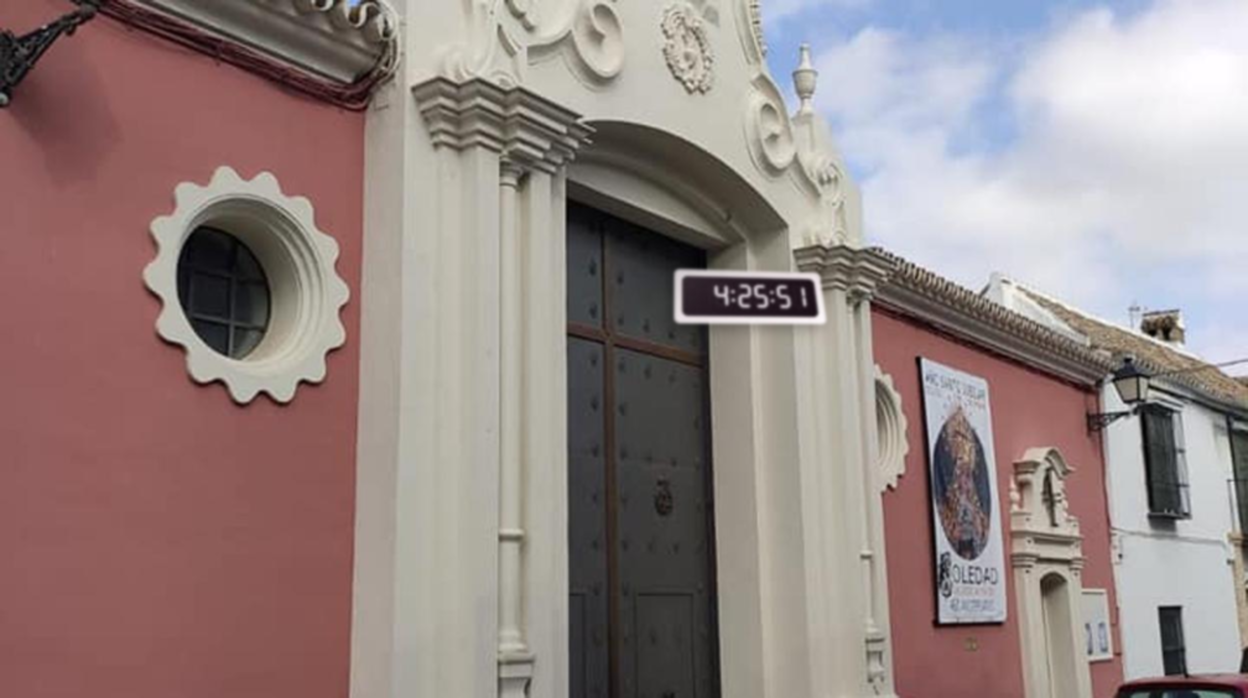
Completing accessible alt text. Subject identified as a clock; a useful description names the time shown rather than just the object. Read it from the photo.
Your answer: 4:25:51
